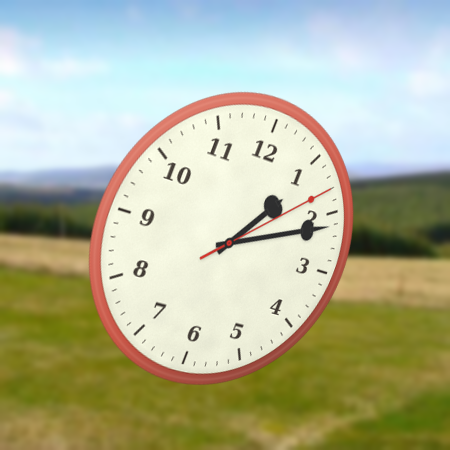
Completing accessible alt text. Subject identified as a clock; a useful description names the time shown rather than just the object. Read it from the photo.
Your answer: 1:11:08
